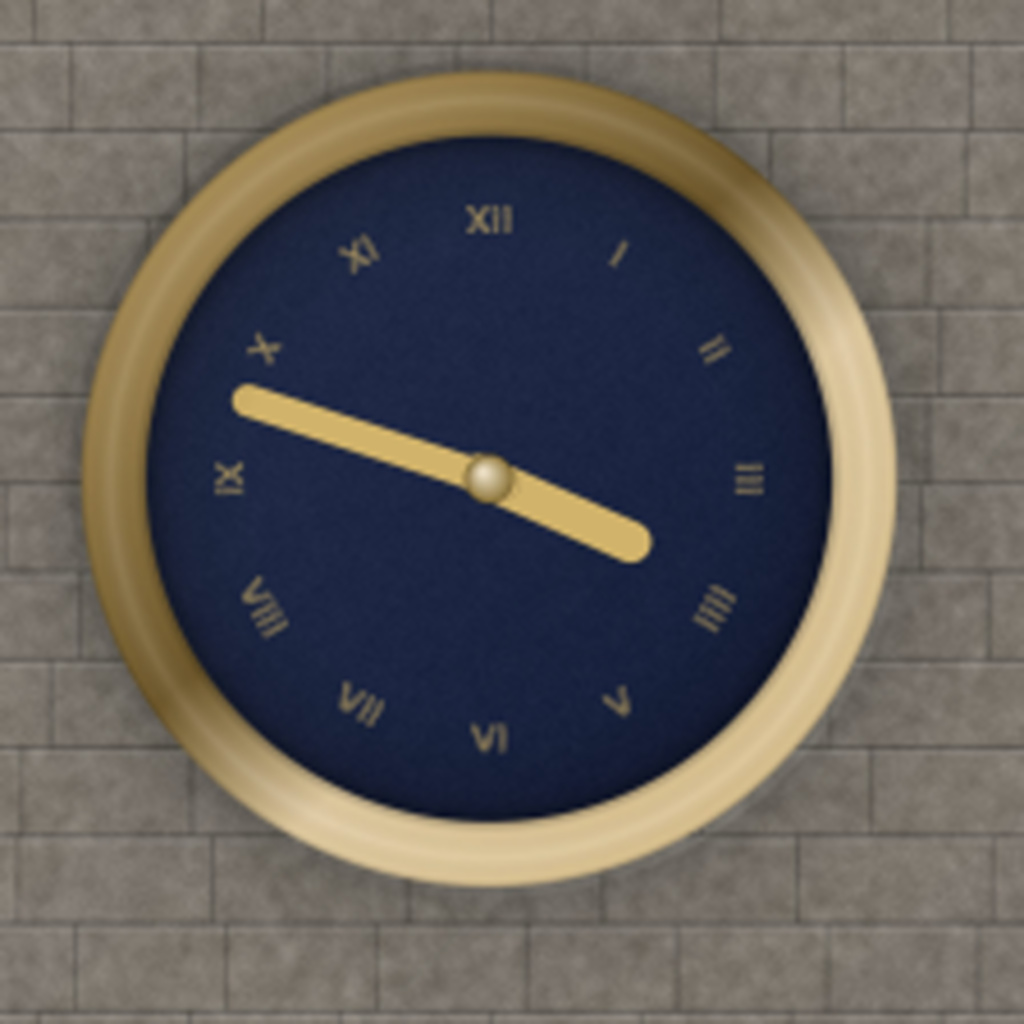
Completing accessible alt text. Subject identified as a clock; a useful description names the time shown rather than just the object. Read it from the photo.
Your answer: 3:48
